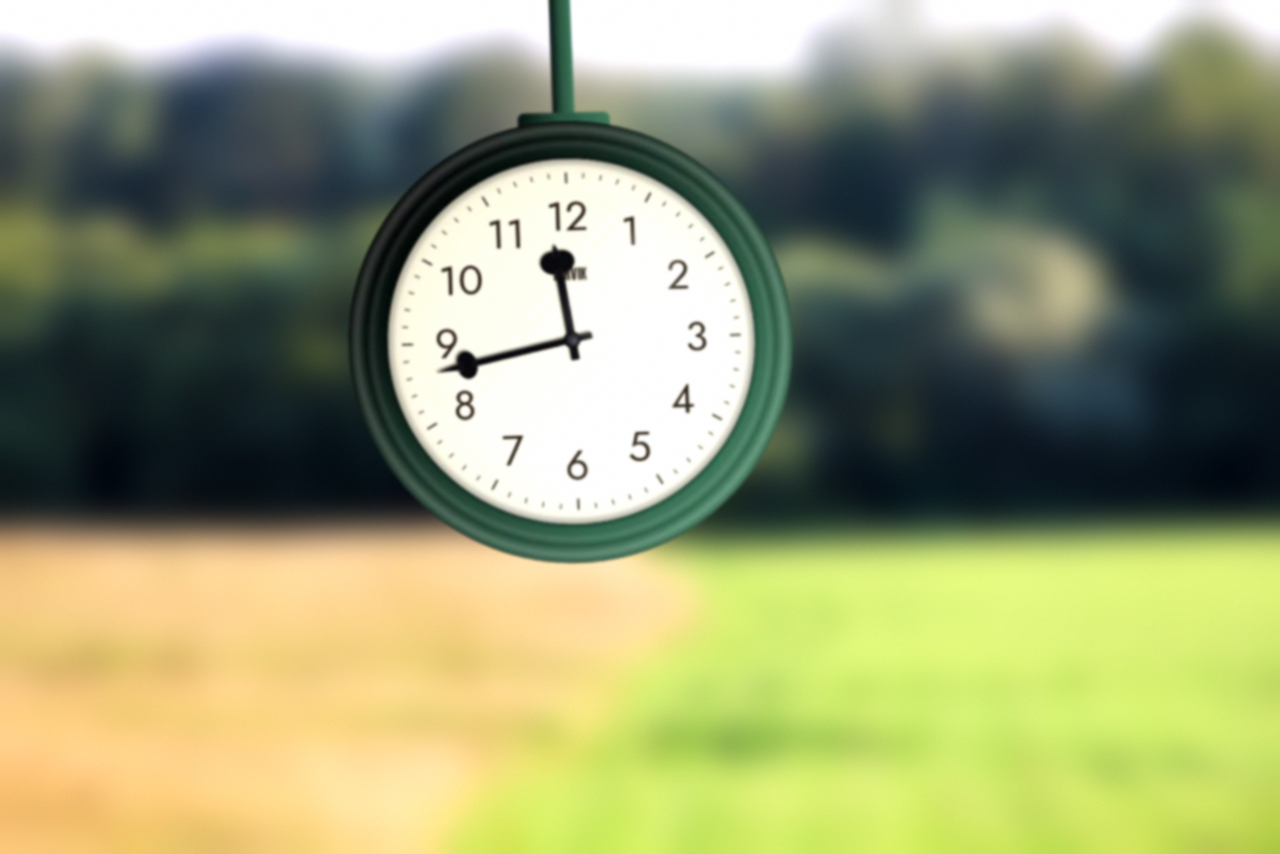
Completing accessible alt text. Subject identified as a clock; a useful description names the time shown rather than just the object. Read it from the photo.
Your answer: 11:43
